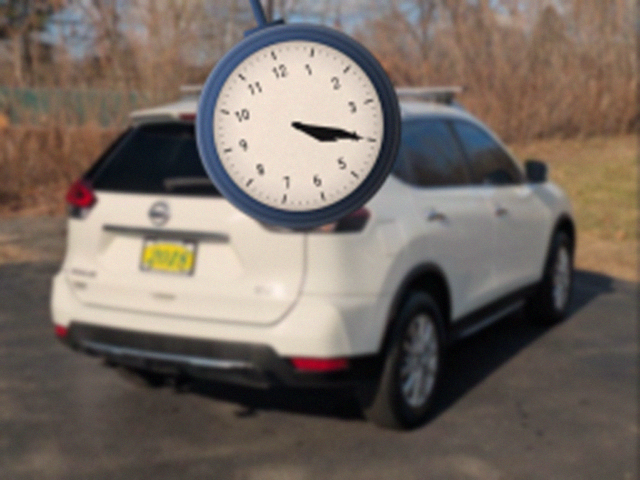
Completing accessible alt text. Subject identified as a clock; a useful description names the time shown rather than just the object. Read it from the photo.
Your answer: 4:20
